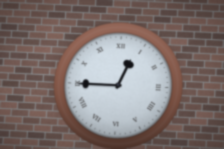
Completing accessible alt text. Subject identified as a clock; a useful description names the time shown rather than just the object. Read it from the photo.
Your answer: 12:45
